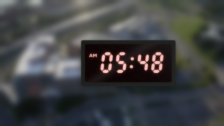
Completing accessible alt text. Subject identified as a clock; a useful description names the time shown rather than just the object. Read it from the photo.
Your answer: 5:48
